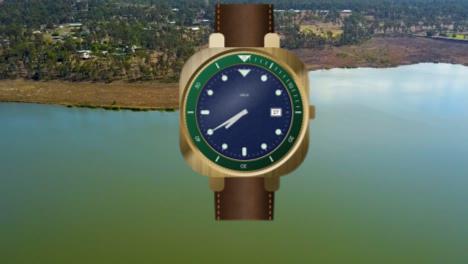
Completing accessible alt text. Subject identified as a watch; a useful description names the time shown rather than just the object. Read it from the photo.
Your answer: 7:40
